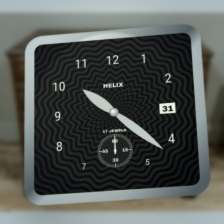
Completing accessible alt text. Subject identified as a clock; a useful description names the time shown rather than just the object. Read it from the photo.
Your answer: 10:22
